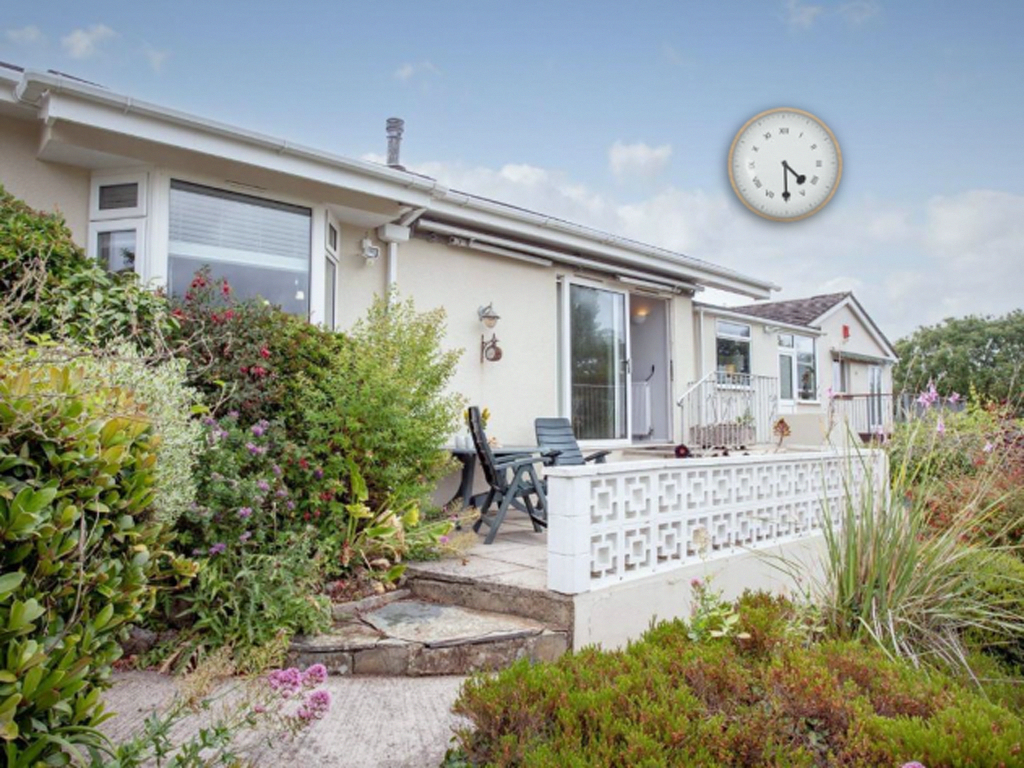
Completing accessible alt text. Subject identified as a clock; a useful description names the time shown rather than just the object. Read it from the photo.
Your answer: 4:30
